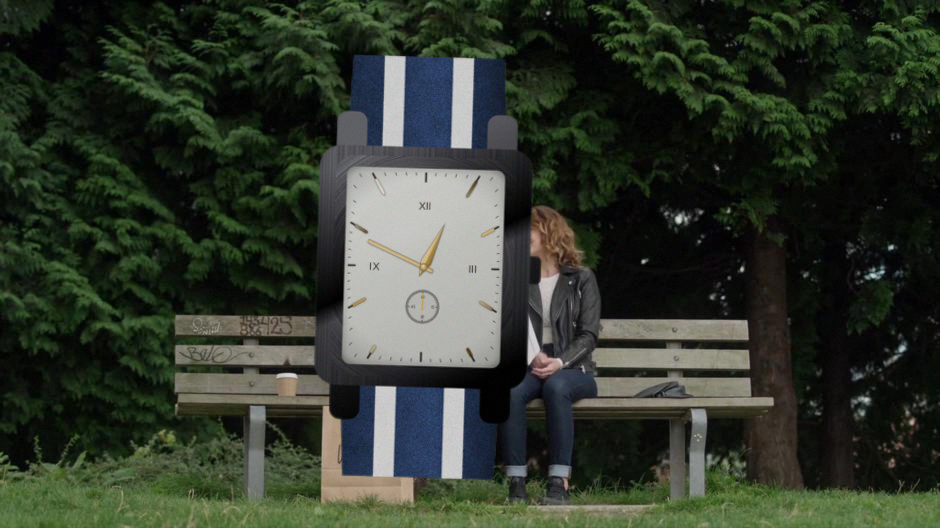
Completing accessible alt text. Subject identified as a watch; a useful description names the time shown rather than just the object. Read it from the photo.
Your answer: 12:49
